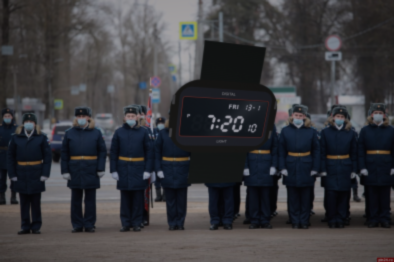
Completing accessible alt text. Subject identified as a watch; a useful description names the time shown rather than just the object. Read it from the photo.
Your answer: 7:20
